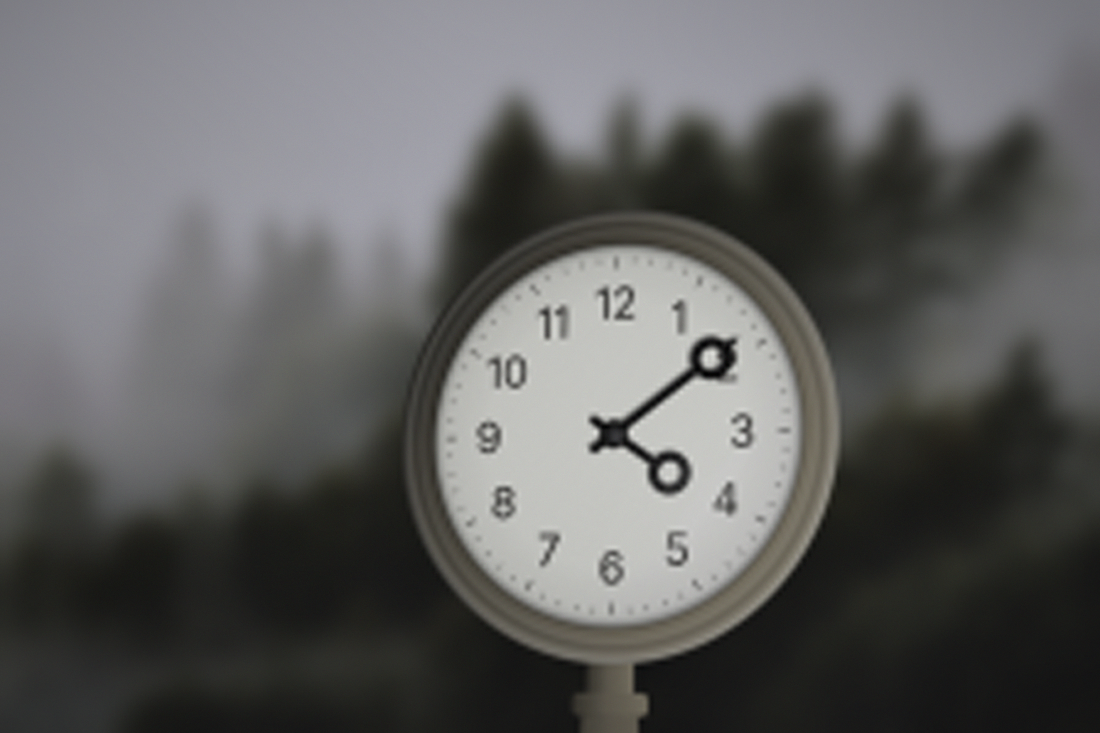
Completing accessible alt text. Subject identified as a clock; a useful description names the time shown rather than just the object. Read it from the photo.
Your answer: 4:09
